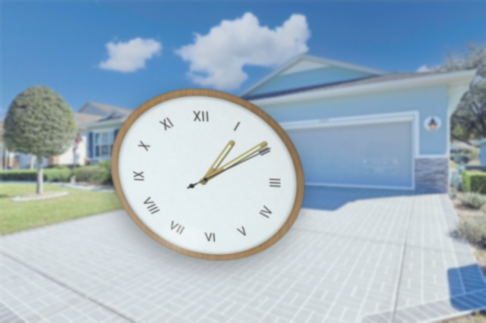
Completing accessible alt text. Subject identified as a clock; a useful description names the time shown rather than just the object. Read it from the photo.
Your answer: 1:09:10
